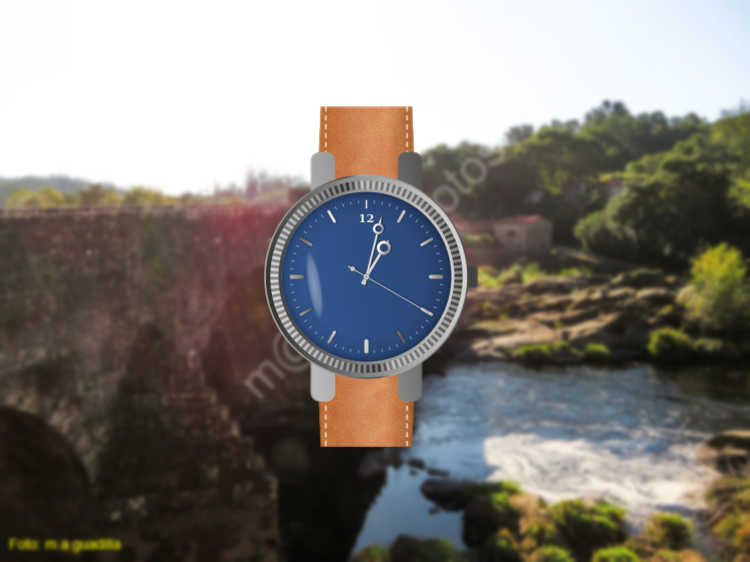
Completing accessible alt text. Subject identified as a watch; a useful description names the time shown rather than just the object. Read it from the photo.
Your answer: 1:02:20
